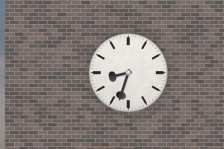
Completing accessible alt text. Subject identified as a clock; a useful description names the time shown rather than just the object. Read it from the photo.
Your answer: 8:33
